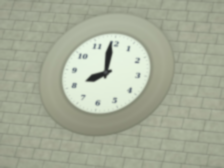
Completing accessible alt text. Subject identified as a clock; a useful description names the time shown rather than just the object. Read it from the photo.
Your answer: 7:59
